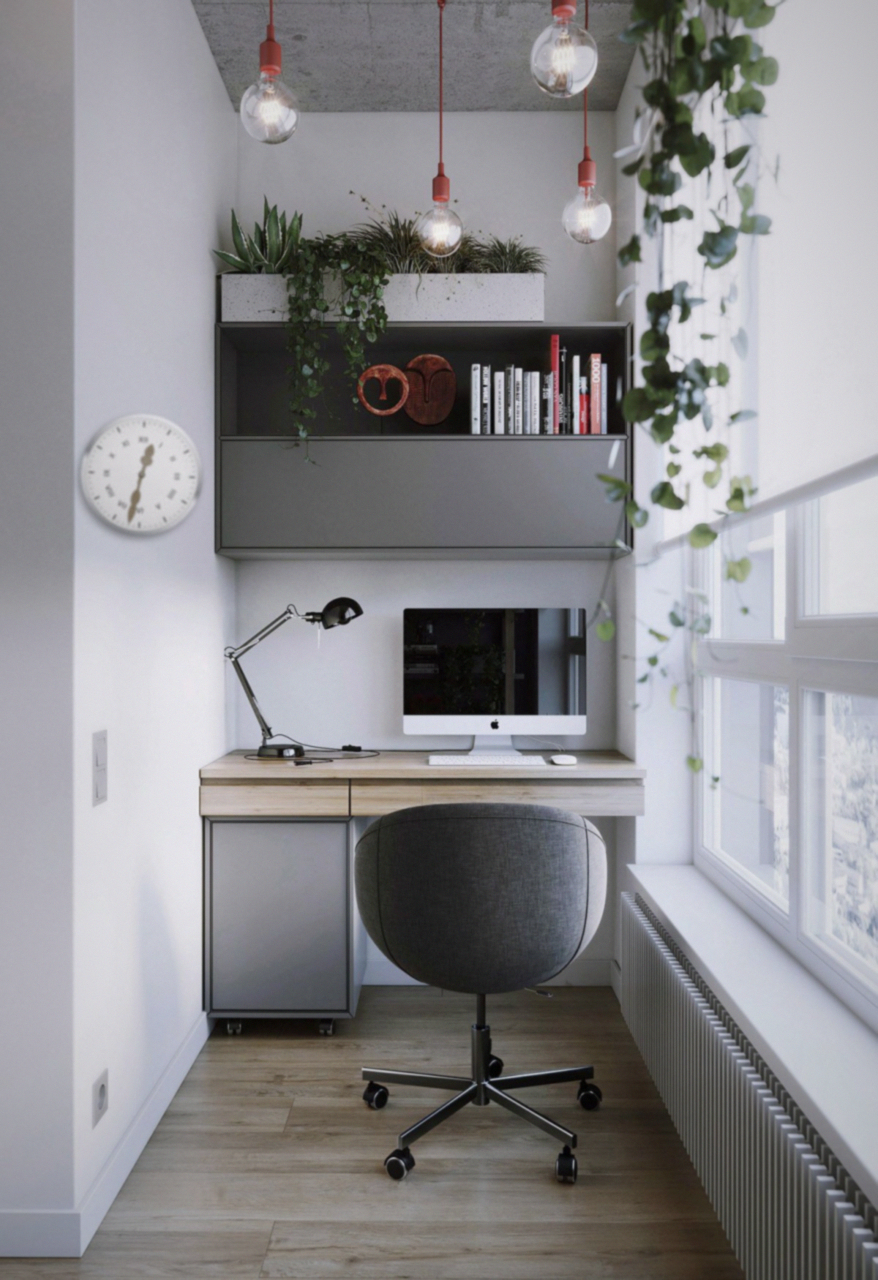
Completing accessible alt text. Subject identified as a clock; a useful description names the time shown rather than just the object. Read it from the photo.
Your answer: 12:32
